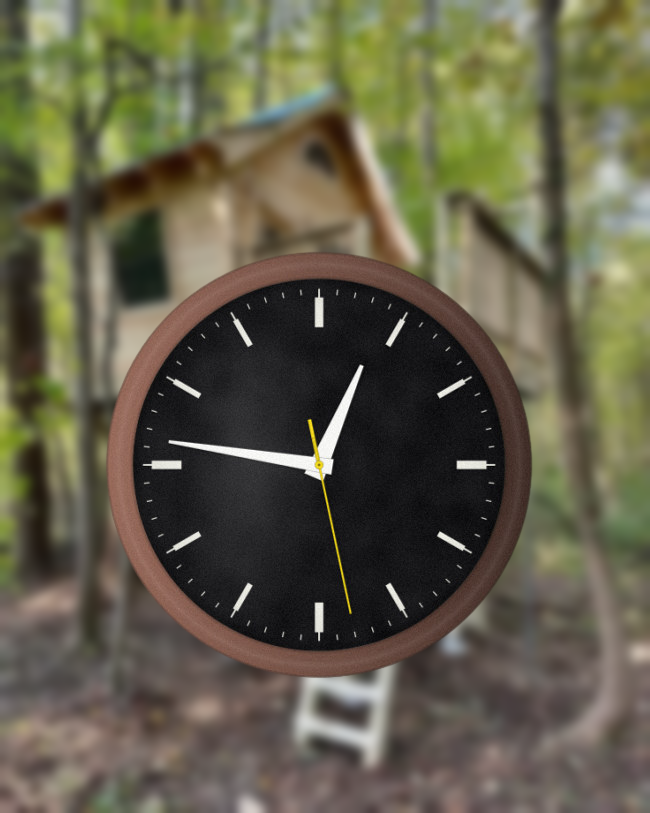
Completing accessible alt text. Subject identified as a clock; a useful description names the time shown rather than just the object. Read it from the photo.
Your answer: 12:46:28
